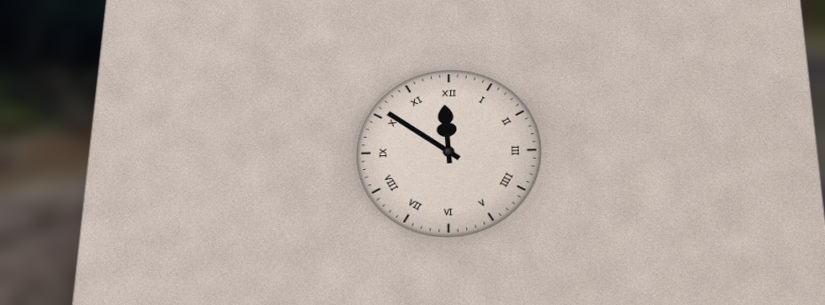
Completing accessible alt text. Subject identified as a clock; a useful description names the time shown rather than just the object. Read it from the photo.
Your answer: 11:51
